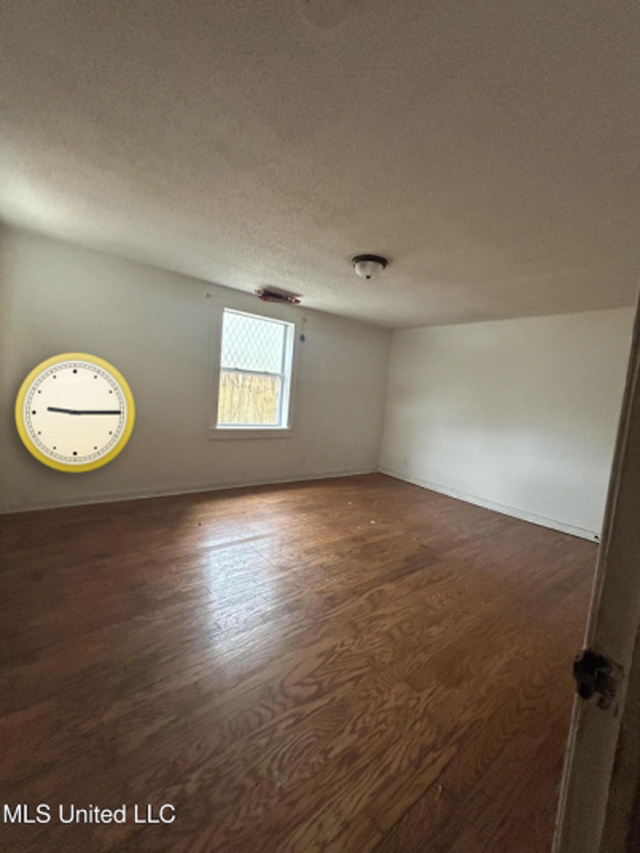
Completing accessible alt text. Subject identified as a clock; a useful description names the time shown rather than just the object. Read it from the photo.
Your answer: 9:15
